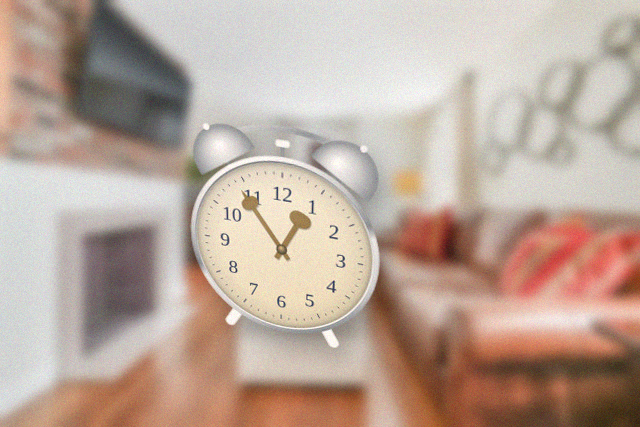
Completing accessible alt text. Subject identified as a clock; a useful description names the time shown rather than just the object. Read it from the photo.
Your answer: 12:54
